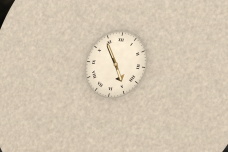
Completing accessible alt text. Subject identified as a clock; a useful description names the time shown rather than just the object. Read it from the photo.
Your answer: 4:54
